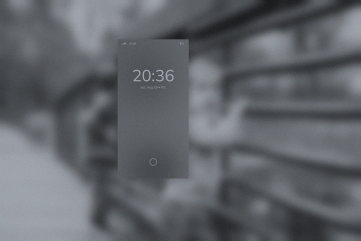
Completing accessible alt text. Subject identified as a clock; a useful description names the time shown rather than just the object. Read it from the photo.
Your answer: 20:36
